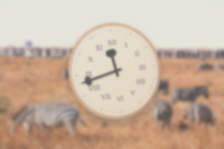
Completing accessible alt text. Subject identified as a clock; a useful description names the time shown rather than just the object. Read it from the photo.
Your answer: 11:43
